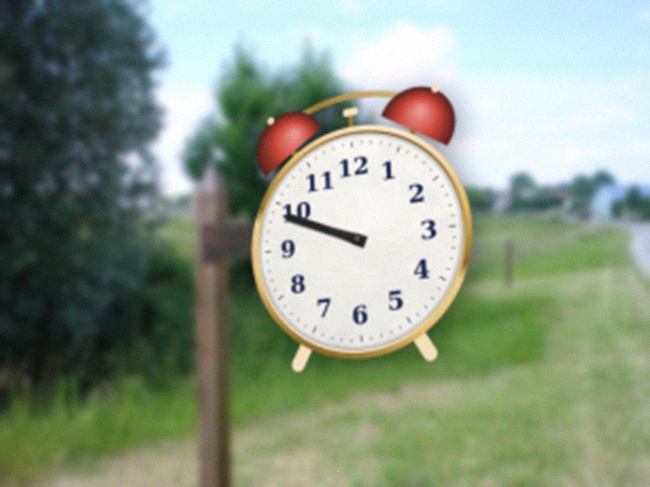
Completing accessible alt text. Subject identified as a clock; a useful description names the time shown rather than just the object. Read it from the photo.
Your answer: 9:49
